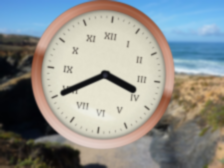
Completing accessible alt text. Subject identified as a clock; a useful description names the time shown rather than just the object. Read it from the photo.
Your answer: 3:40
